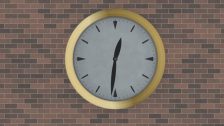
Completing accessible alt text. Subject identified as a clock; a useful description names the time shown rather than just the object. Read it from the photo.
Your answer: 12:31
